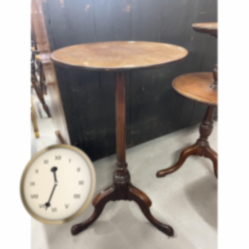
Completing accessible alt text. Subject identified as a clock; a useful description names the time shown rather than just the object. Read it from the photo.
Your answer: 11:33
